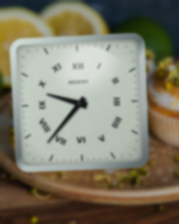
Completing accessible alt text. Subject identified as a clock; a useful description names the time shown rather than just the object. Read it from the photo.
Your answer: 9:37
